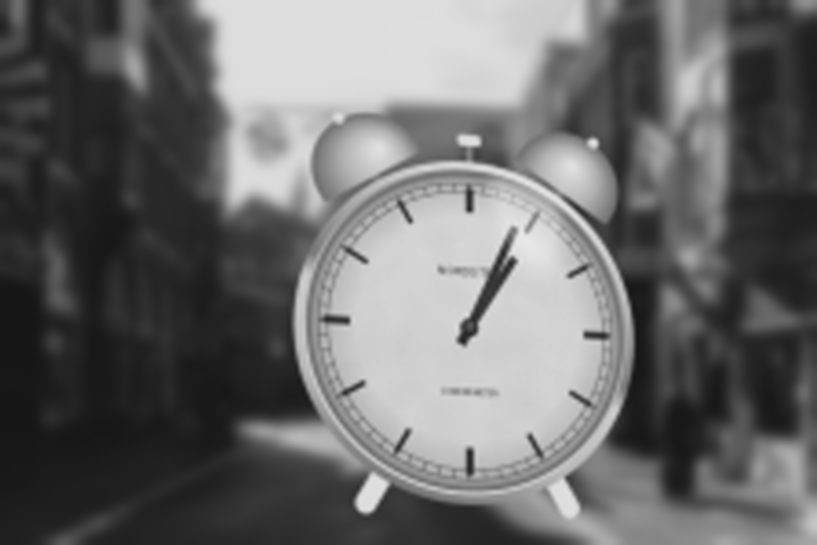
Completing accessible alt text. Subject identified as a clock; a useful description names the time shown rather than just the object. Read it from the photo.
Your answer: 1:04
